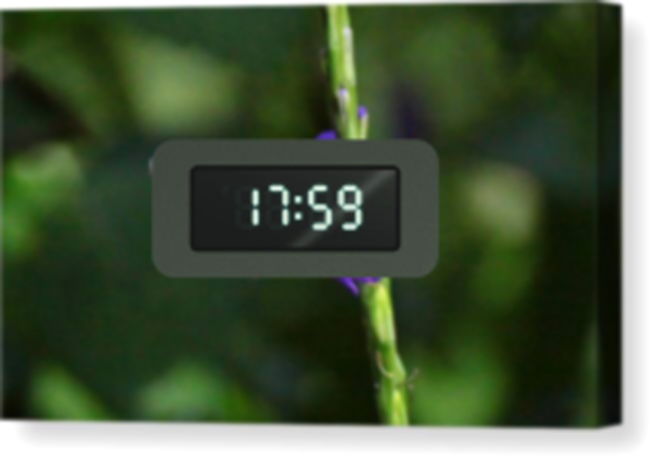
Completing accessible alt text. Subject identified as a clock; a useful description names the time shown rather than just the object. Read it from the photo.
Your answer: 17:59
